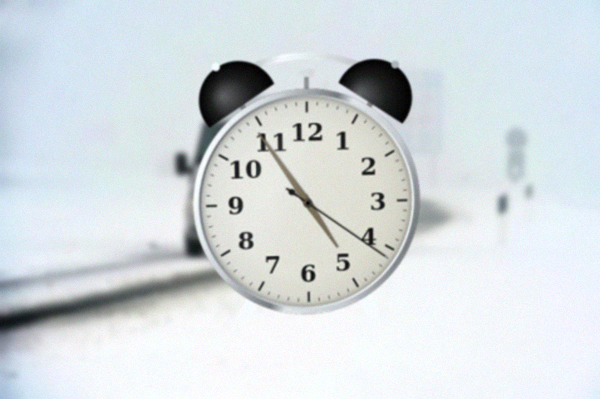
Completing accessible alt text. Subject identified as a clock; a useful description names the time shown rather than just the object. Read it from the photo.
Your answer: 4:54:21
